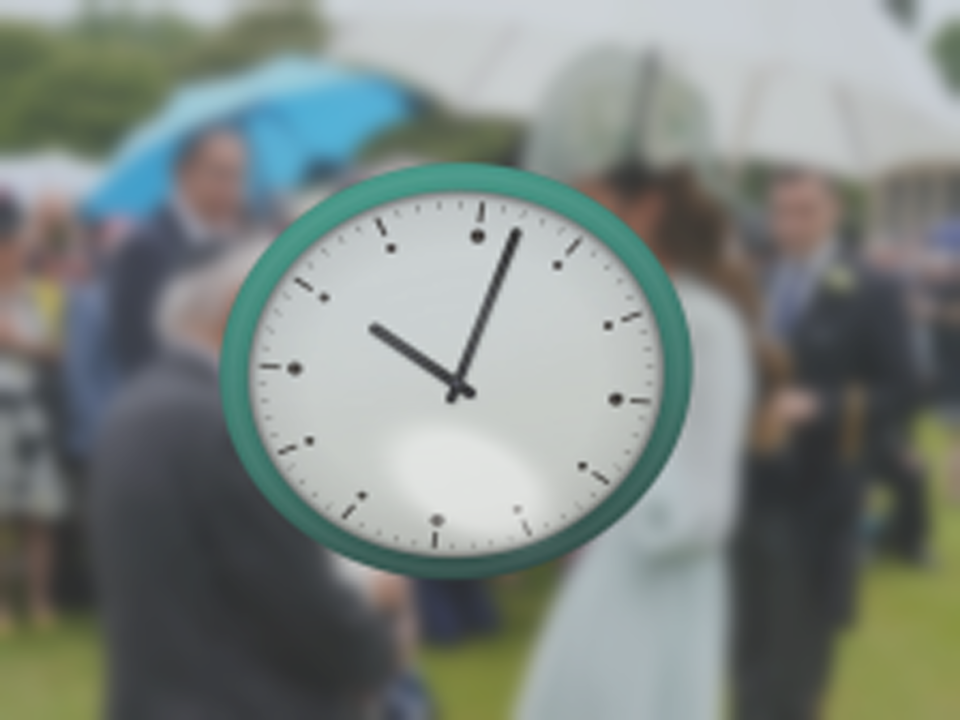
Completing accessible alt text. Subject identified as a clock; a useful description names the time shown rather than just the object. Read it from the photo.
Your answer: 10:02
